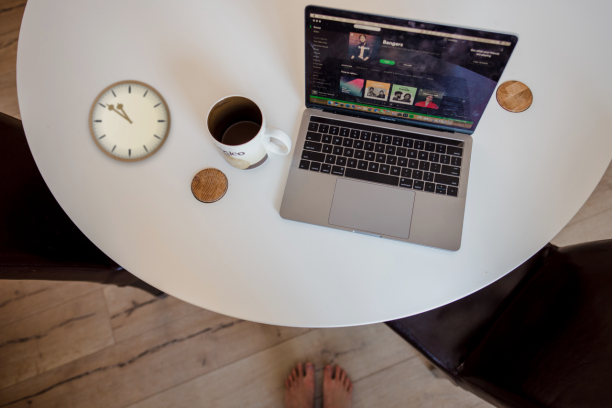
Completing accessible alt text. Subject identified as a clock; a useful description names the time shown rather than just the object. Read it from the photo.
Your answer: 10:51
